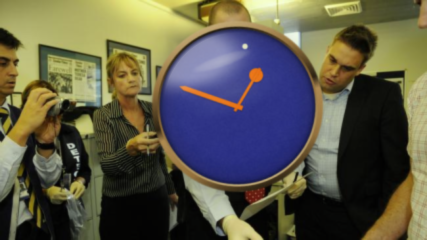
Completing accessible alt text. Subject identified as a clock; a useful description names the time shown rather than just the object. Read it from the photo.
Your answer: 12:47
